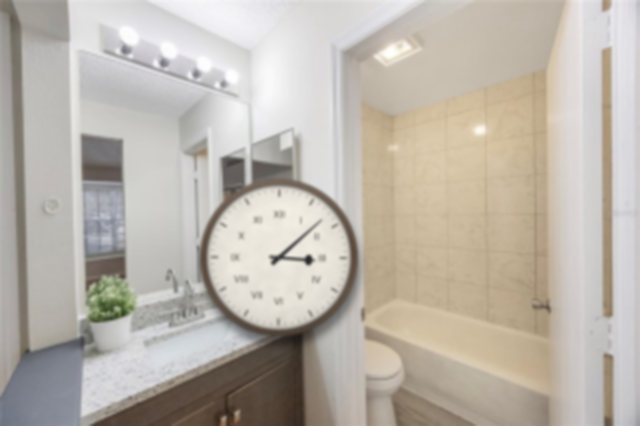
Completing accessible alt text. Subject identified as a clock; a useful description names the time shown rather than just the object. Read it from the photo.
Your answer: 3:08
